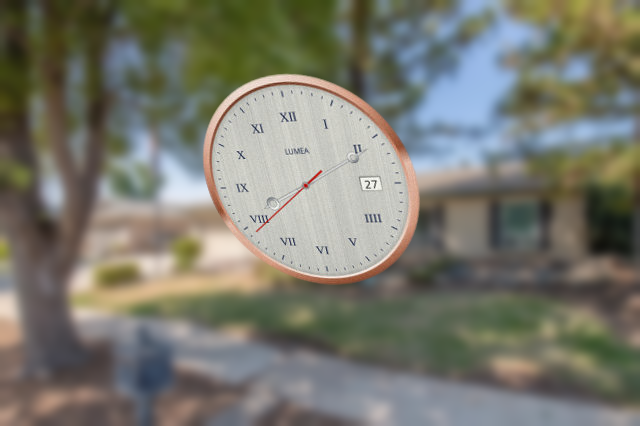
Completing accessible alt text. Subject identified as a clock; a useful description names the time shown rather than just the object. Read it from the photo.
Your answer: 8:10:39
